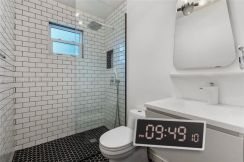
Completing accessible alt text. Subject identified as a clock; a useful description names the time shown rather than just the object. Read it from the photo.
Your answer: 9:49:10
